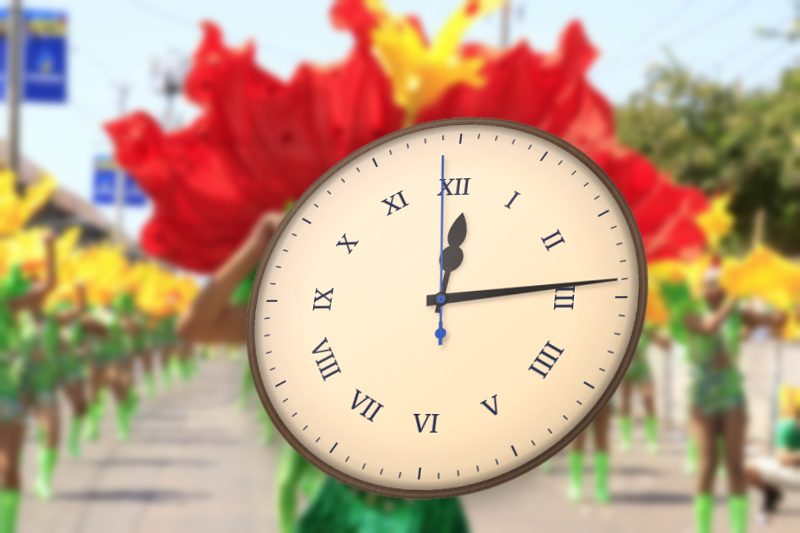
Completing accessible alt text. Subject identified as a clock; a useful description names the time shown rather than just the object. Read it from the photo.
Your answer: 12:13:59
